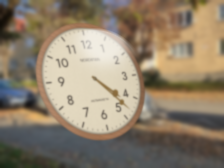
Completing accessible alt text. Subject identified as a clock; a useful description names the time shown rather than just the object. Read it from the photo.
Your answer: 4:23
